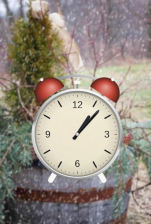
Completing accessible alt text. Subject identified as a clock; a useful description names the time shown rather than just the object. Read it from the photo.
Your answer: 1:07
